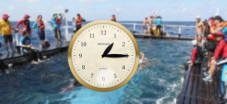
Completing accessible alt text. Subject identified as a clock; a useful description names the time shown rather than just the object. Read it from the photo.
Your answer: 1:15
